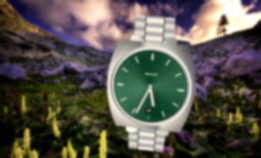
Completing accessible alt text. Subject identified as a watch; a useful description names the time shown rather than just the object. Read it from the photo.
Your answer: 5:34
